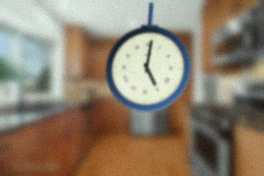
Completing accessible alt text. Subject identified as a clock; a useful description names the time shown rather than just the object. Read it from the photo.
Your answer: 5:01
